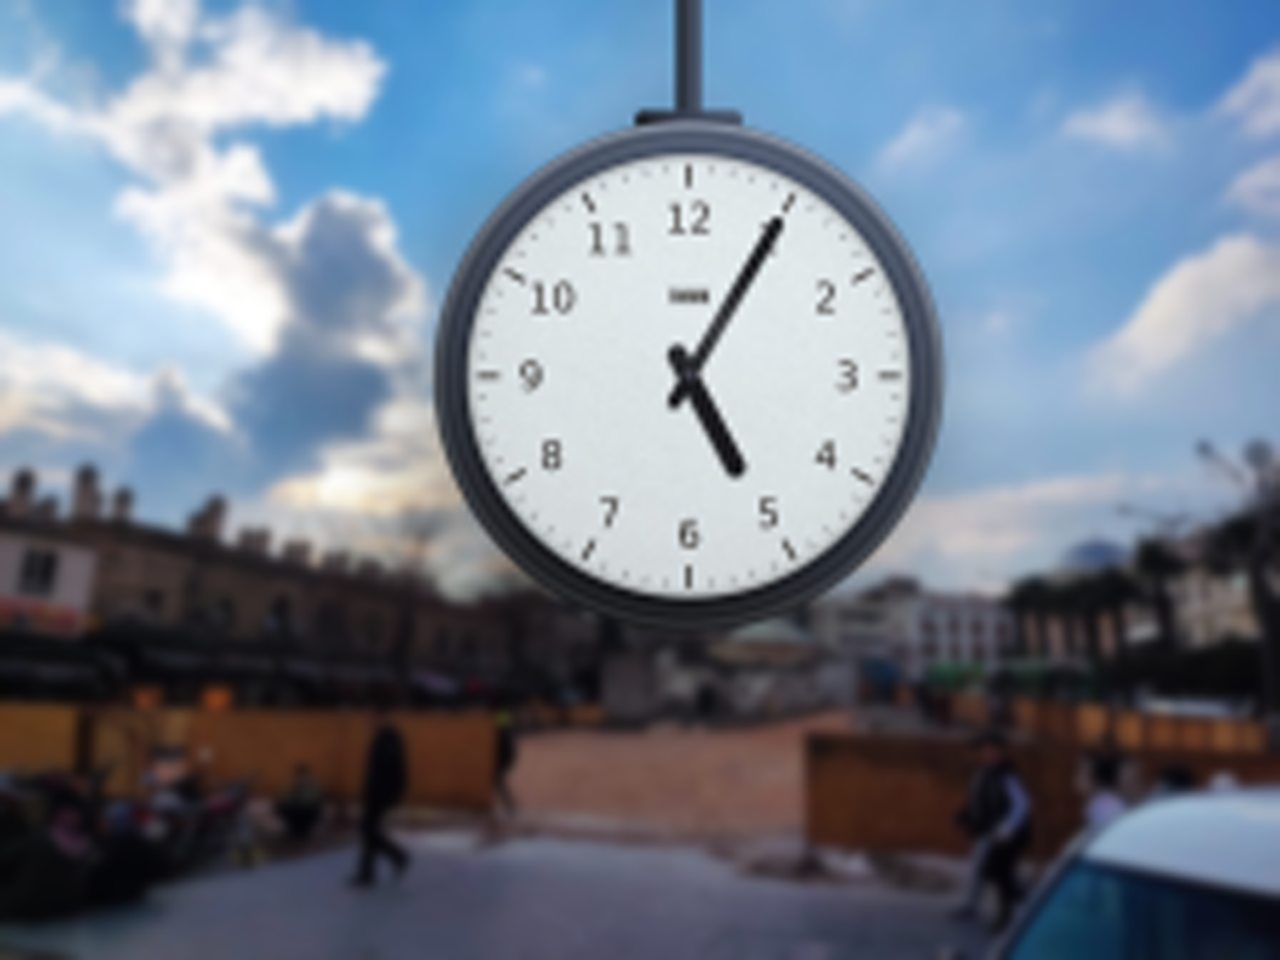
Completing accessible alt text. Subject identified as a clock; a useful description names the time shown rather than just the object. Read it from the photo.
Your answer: 5:05
